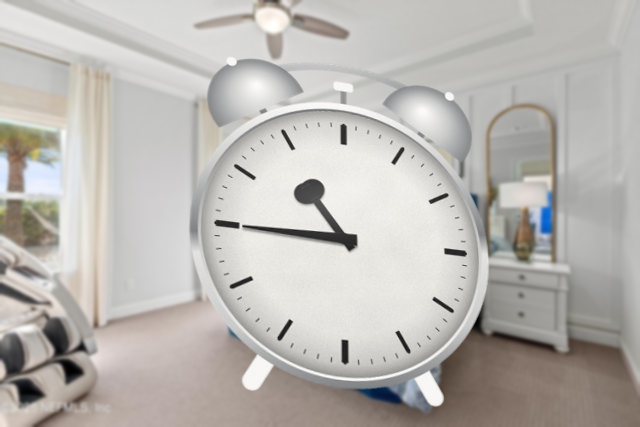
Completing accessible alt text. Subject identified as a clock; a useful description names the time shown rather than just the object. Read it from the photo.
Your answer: 10:45
